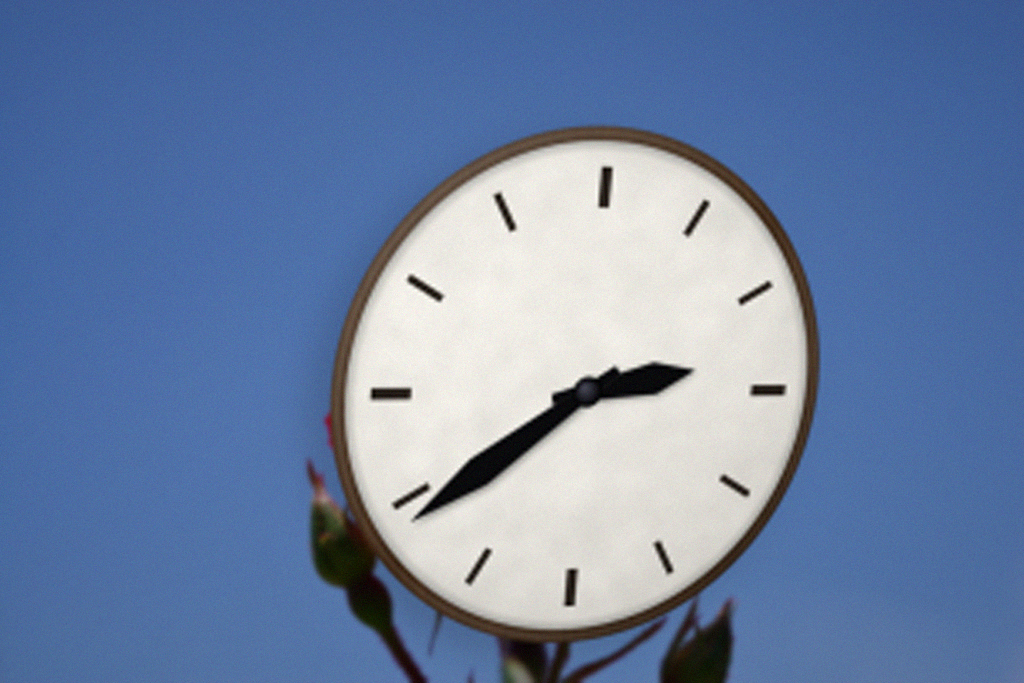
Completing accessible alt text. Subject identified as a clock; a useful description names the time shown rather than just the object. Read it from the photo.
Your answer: 2:39
